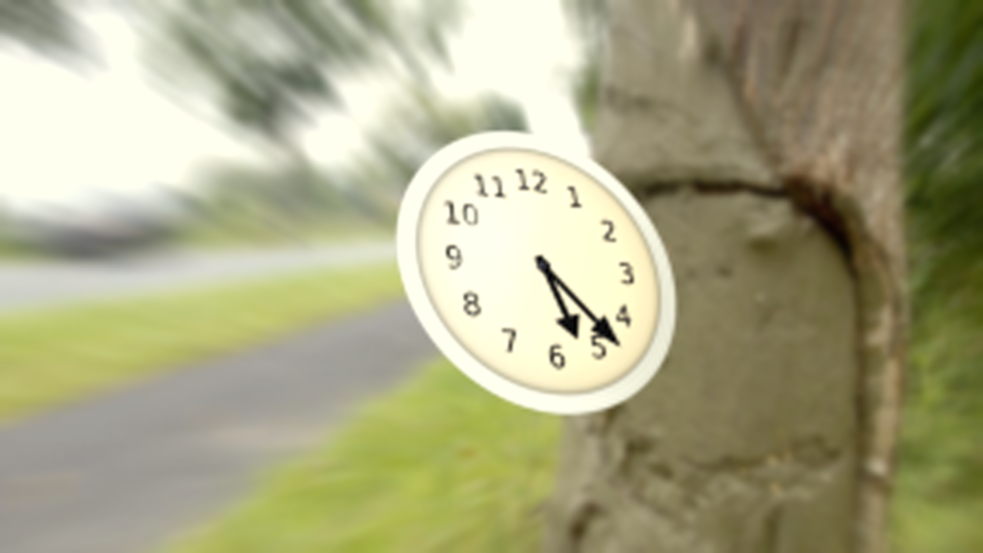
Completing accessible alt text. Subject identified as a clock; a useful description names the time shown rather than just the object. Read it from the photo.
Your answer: 5:23
